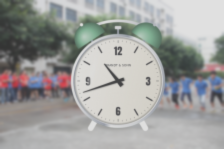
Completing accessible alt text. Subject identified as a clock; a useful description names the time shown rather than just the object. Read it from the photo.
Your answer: 10:42
